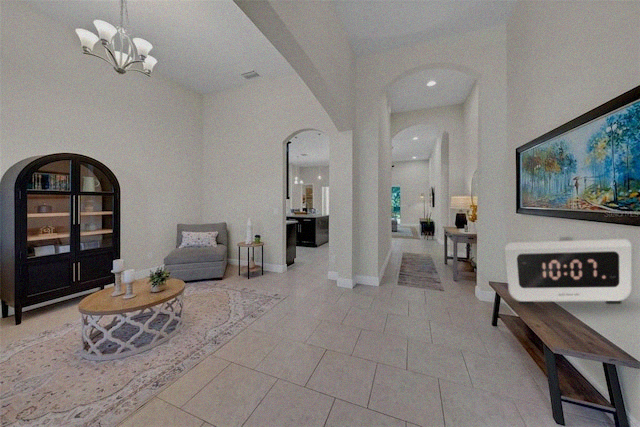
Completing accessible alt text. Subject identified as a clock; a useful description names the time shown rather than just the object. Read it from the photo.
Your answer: 10:07
